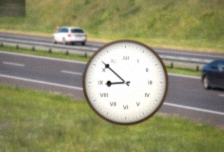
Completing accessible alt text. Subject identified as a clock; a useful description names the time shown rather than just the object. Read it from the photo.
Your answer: 8:52
